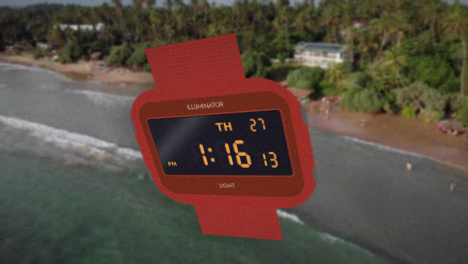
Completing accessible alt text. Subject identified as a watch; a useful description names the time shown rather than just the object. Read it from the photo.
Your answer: 1:16:13
